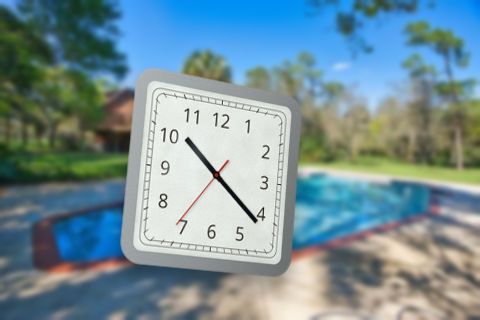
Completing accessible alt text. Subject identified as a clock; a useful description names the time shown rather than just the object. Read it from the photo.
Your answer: 10:21:36
